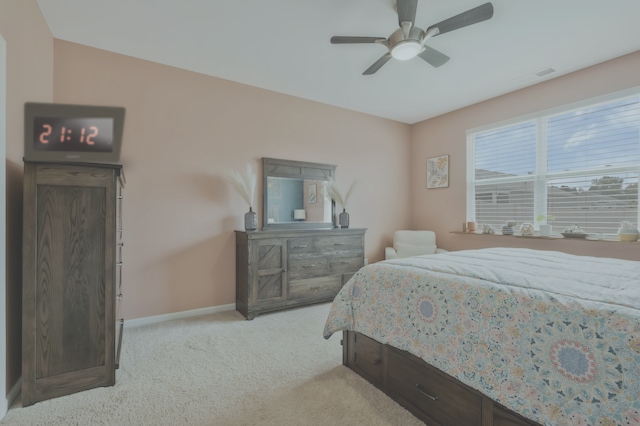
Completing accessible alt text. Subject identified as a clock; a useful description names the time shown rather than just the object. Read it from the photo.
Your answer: 21:12
